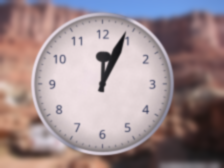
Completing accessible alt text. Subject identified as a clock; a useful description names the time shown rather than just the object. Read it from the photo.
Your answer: 12:04
